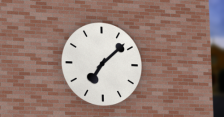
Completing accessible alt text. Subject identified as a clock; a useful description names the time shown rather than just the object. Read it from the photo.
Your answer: 7:08
